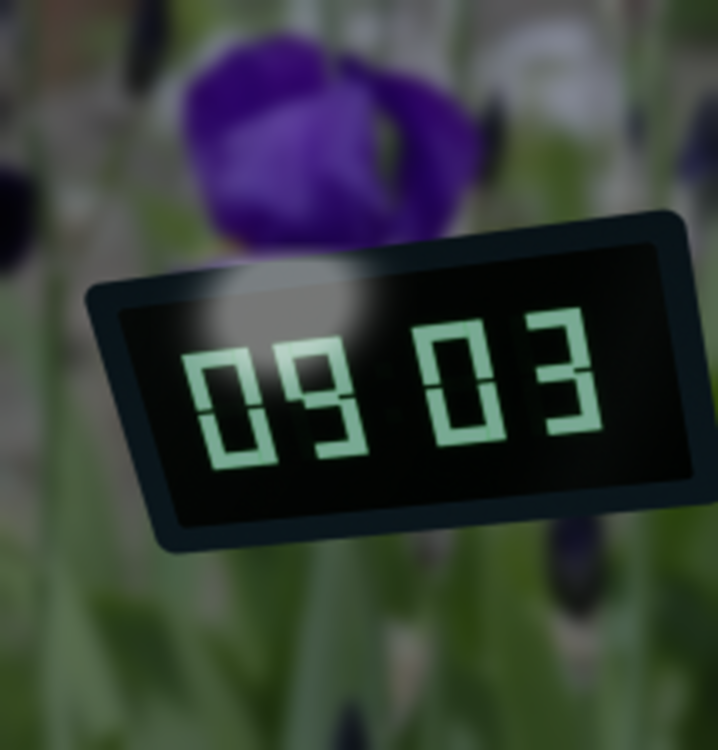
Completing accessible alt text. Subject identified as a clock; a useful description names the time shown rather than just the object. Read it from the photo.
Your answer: 9:03
